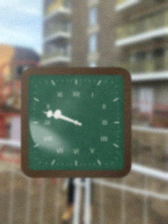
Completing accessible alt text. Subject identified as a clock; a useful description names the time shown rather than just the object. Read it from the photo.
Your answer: 9:48
